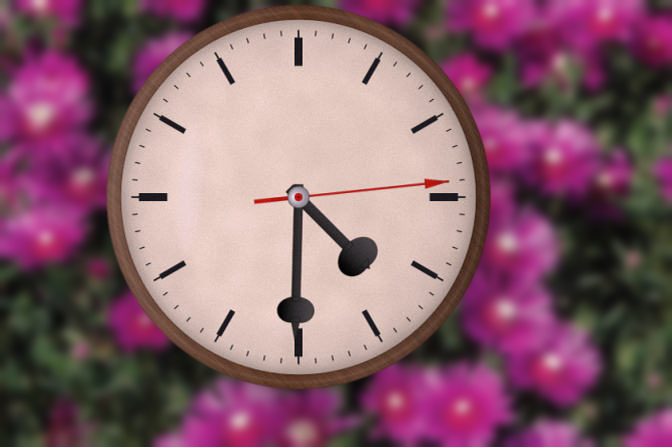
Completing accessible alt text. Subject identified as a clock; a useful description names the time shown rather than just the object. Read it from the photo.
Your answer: 4:30:14
